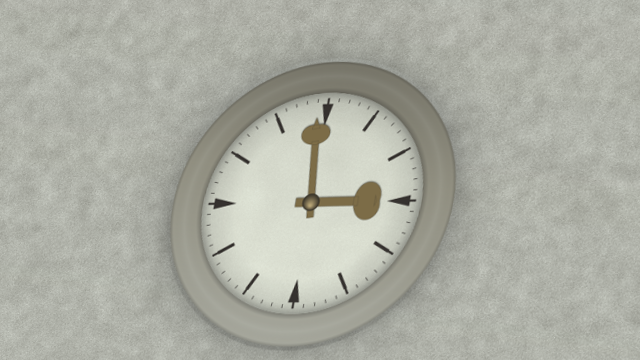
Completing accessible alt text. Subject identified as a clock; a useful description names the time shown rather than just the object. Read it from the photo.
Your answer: 2:59
